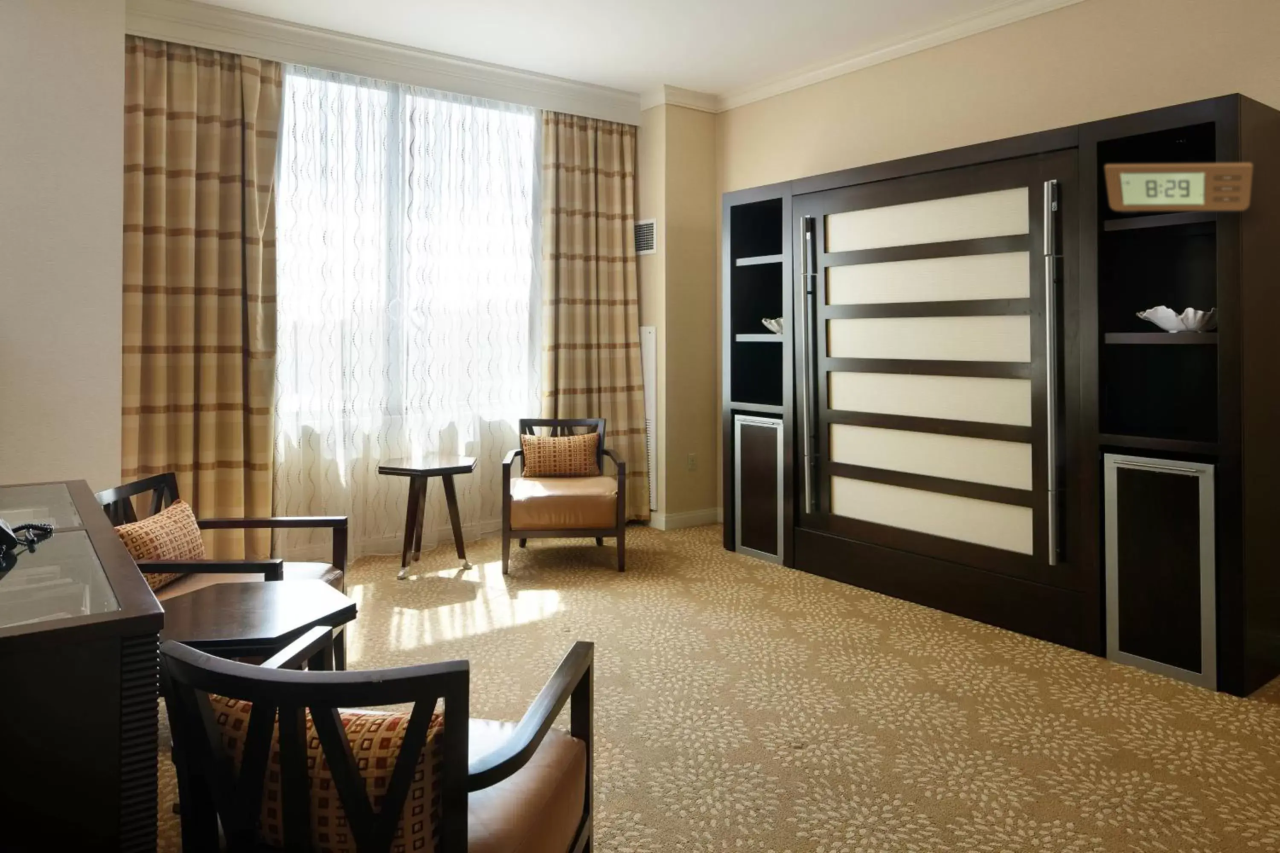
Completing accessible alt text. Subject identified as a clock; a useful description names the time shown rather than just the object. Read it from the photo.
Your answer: 8:29
